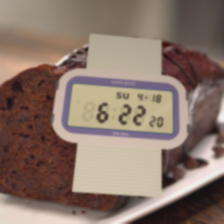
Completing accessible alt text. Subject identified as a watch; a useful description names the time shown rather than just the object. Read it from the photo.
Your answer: 6:22:20
